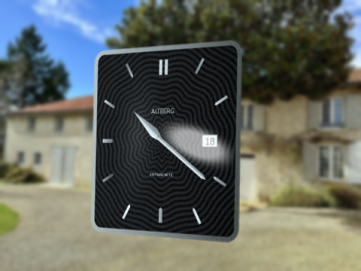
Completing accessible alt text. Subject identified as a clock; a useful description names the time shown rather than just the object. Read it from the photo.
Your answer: 10:21
